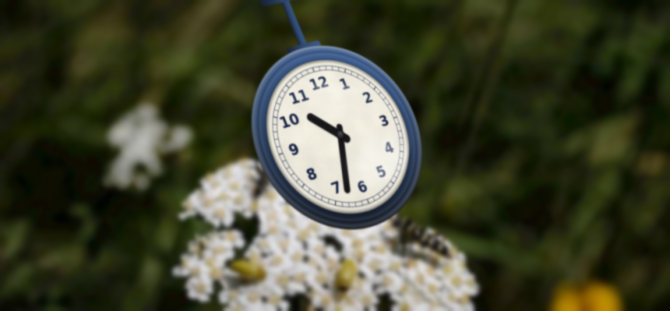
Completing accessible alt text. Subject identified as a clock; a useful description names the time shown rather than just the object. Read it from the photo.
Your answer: 10:33
